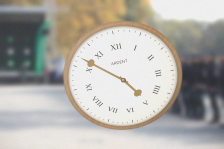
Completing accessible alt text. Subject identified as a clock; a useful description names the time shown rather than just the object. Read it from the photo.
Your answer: 4:52
